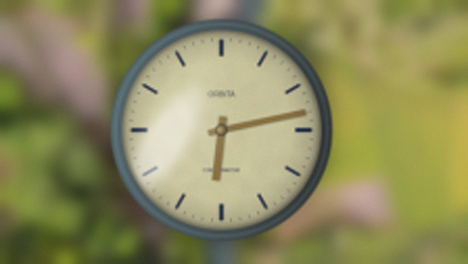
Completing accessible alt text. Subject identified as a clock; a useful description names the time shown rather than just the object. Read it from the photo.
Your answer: 6:13
